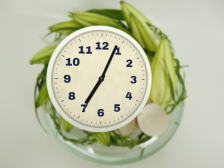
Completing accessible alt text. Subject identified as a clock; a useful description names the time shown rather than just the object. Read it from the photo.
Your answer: 7:04
